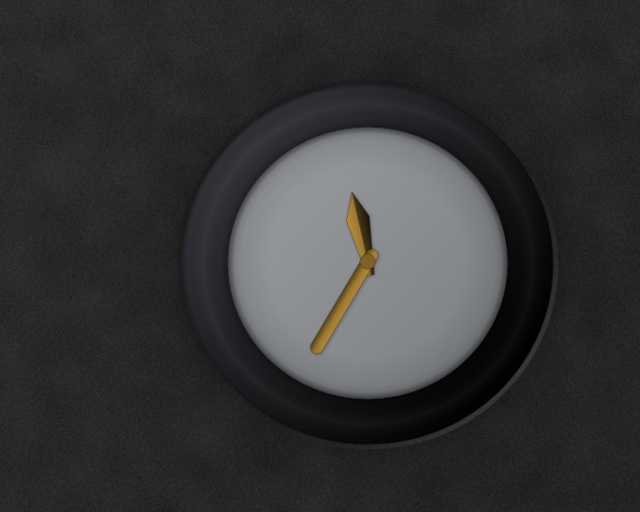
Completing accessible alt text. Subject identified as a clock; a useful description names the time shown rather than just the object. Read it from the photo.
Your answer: 11:35
